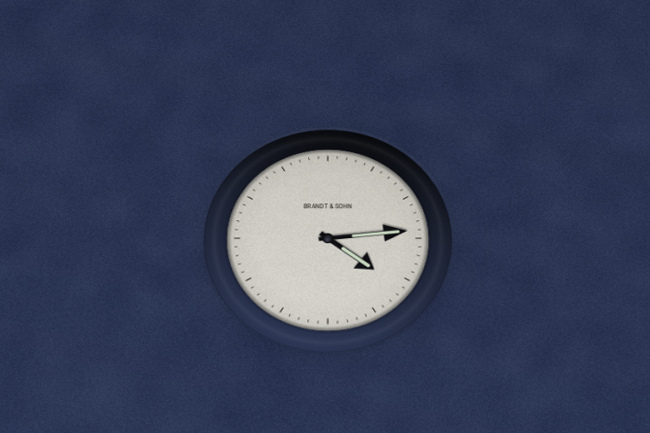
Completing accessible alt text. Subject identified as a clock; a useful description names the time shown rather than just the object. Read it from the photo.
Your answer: 4:14
